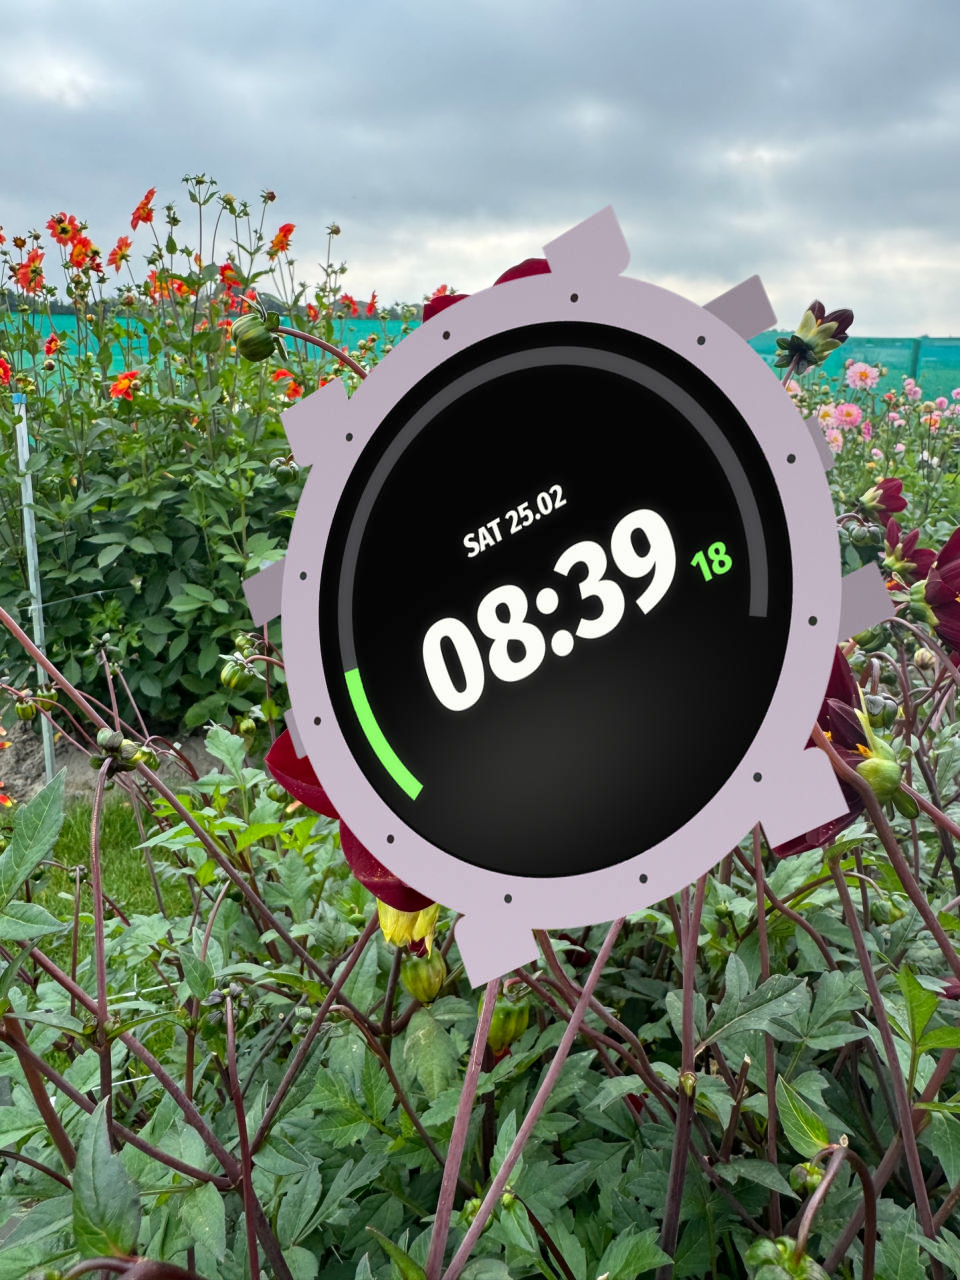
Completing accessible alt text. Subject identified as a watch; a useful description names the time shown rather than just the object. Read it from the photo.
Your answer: 8:39:18
